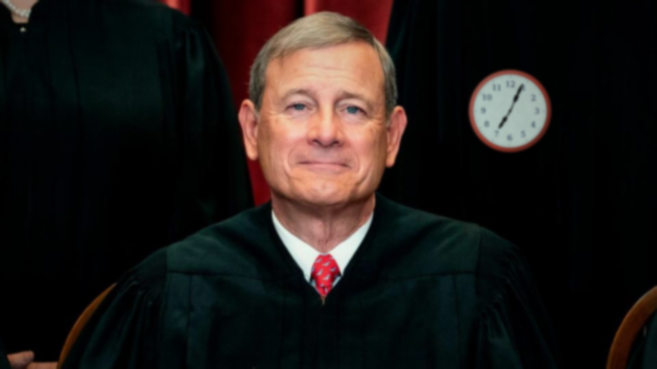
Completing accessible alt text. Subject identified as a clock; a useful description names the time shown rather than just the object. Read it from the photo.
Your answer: 7:04
